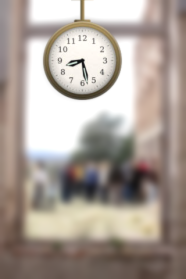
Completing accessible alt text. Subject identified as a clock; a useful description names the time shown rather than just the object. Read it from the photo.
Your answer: 8:28
